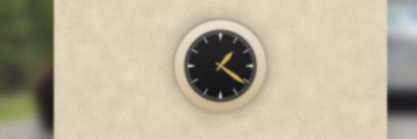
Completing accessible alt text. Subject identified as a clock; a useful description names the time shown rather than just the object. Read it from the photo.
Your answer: 1:21
